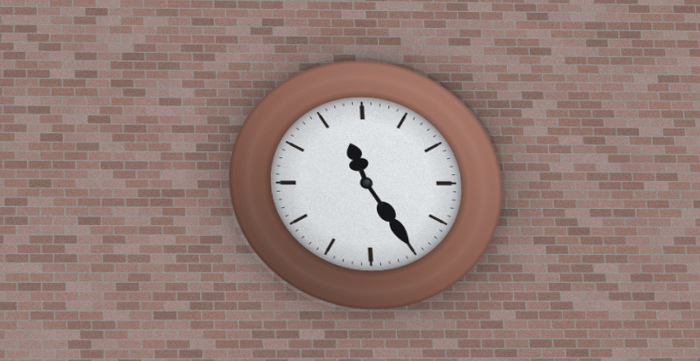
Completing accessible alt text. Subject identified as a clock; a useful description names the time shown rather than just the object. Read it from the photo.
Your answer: 11:25
